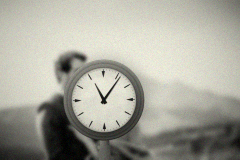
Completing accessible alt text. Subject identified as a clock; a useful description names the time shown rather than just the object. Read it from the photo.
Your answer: 11:06
